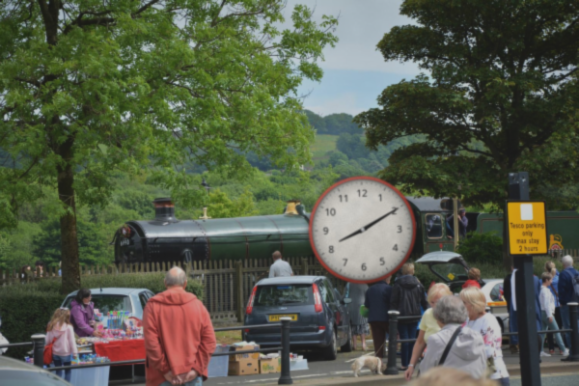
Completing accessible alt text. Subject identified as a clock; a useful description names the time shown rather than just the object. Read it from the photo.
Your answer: 8:10
